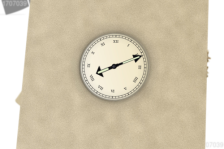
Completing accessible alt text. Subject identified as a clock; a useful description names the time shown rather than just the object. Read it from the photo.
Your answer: 8:11
